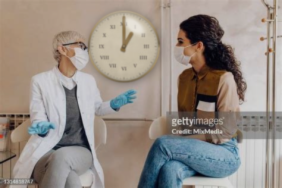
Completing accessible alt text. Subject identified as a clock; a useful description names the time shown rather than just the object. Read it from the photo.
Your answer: 1:00
